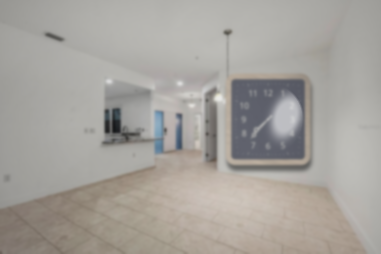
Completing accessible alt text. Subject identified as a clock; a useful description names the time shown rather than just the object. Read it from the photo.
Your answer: 7:37
